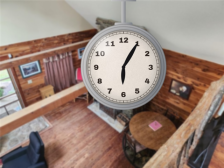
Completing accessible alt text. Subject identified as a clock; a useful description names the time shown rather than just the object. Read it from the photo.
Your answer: 6:05
